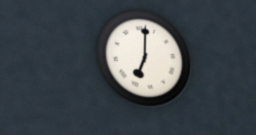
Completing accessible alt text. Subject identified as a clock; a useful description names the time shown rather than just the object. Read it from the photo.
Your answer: 7:02
